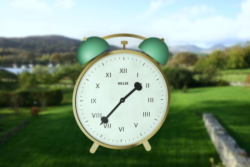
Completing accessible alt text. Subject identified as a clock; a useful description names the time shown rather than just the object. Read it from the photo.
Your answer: 1:37
